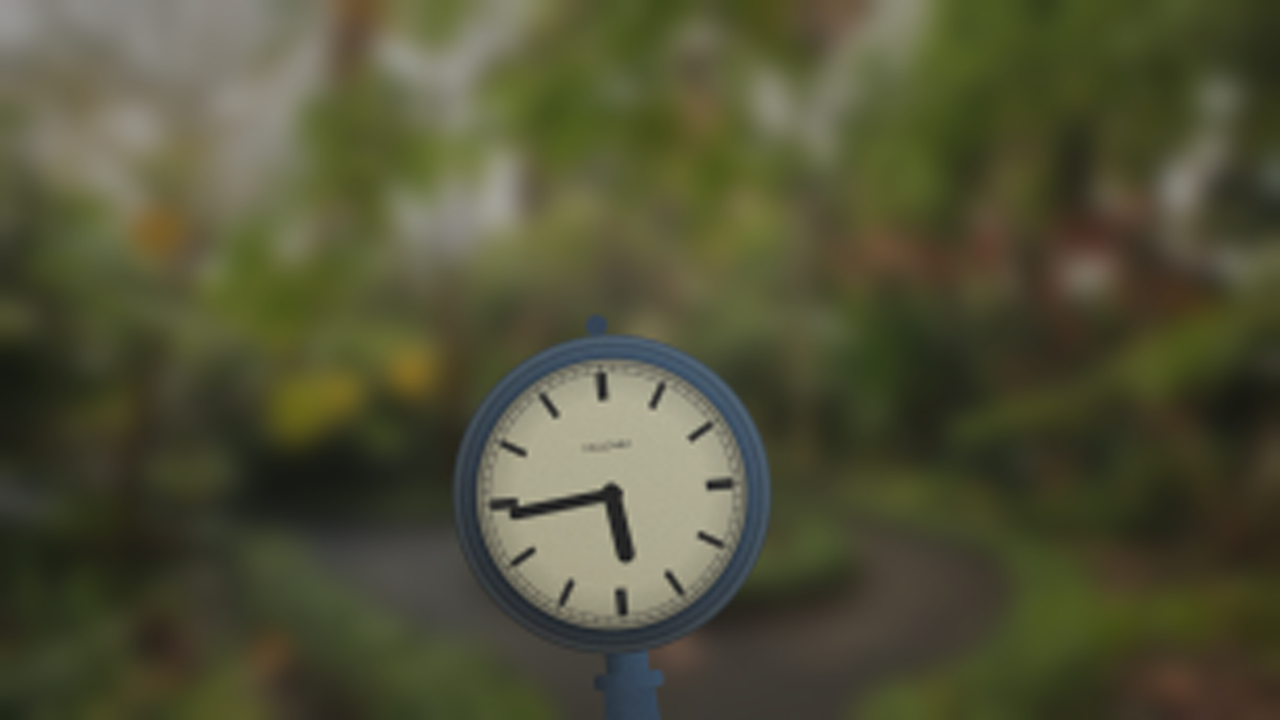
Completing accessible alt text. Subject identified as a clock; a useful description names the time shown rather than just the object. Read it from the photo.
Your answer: 5:44
